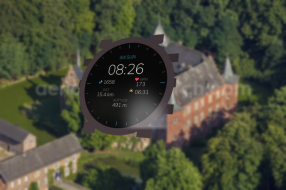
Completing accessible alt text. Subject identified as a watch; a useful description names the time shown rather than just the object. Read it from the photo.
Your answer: 8:26
